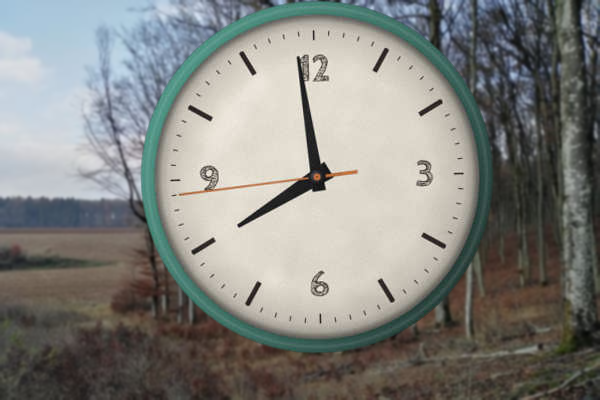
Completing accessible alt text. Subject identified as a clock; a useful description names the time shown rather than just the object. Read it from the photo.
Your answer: 7:58:44
